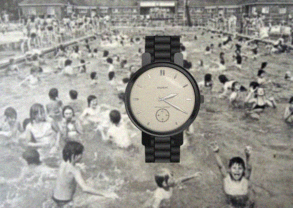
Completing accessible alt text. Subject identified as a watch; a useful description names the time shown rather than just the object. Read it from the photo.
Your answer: 2:20
